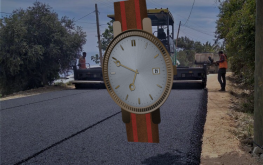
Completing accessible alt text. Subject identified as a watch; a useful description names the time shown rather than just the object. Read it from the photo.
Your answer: 6:49
